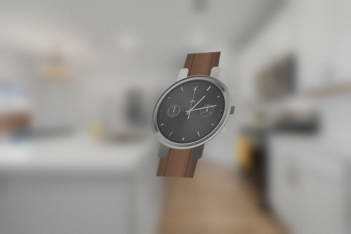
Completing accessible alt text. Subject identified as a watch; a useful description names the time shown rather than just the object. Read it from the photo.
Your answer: 1:13
